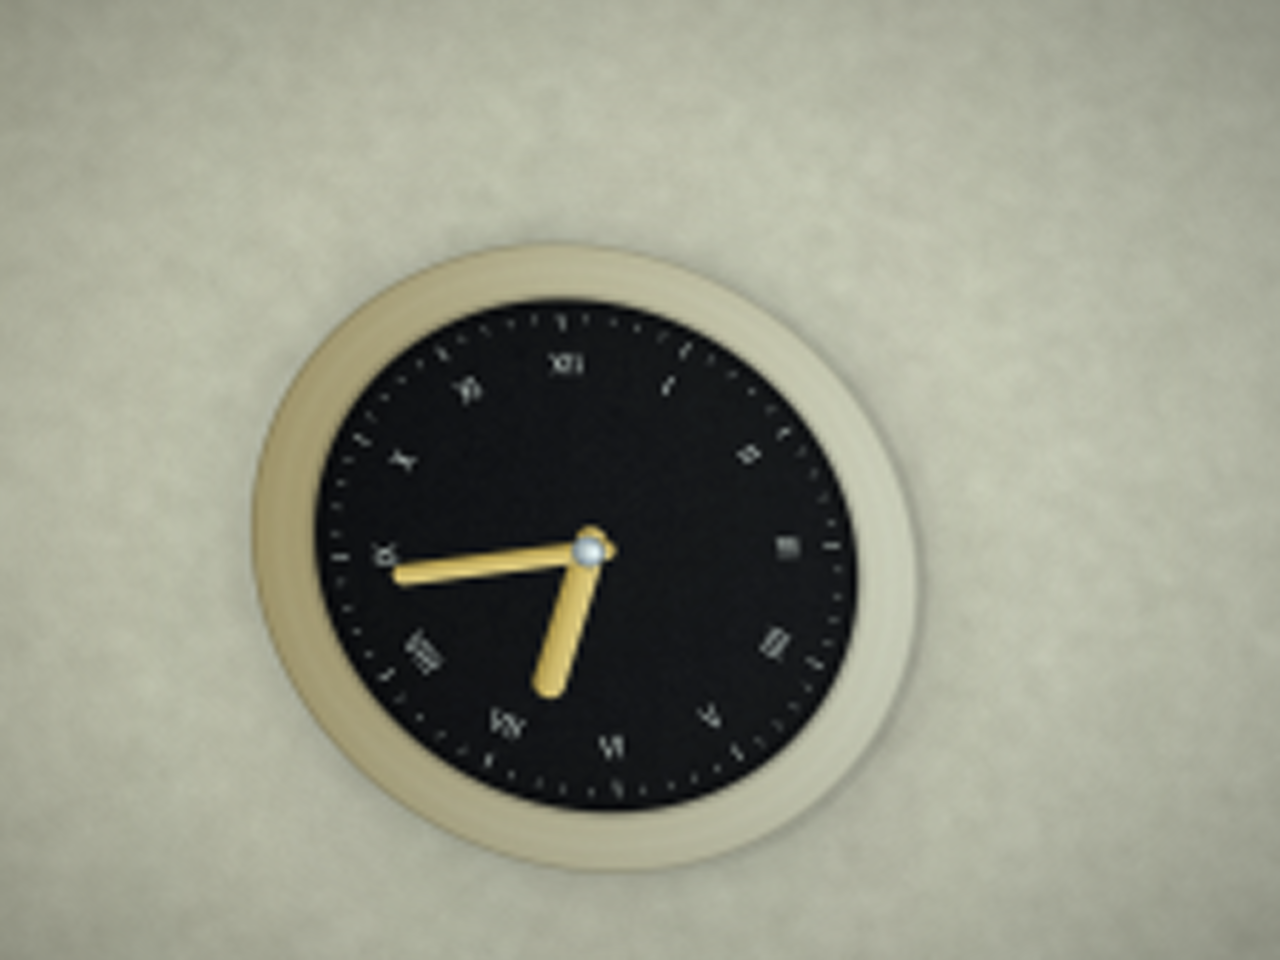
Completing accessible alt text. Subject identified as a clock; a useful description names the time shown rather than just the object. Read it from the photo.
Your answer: 6:44
